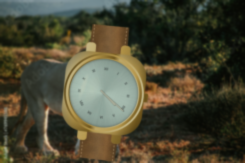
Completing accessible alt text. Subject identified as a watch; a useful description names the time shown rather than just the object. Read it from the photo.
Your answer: 4:21
